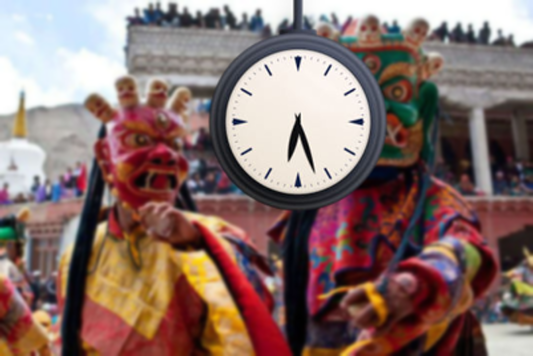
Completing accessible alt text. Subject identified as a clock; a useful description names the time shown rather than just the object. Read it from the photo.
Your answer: 6:27
